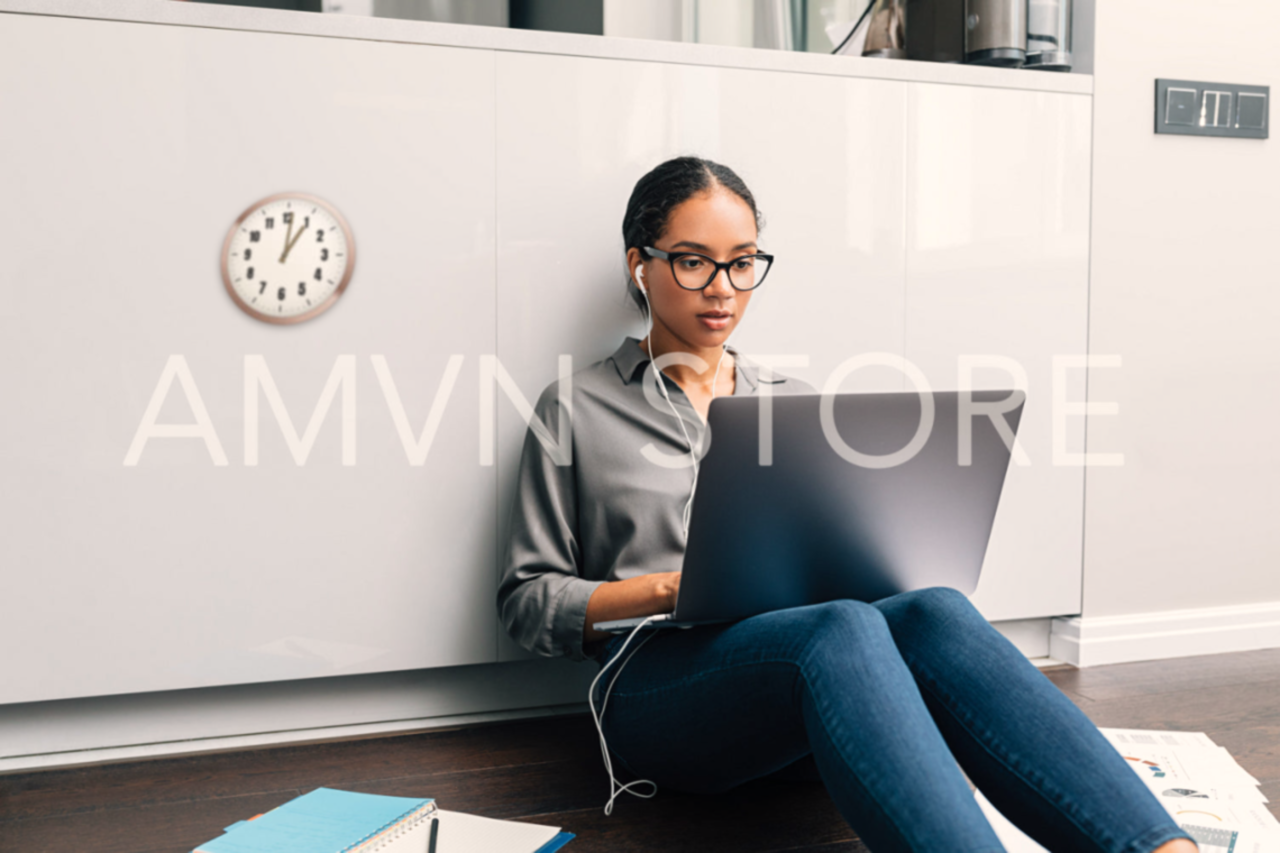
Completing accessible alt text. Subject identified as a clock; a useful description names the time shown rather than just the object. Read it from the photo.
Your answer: 1:01
